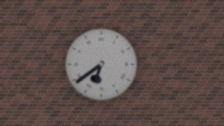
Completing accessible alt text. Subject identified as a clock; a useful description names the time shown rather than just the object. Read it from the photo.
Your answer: 6:39
